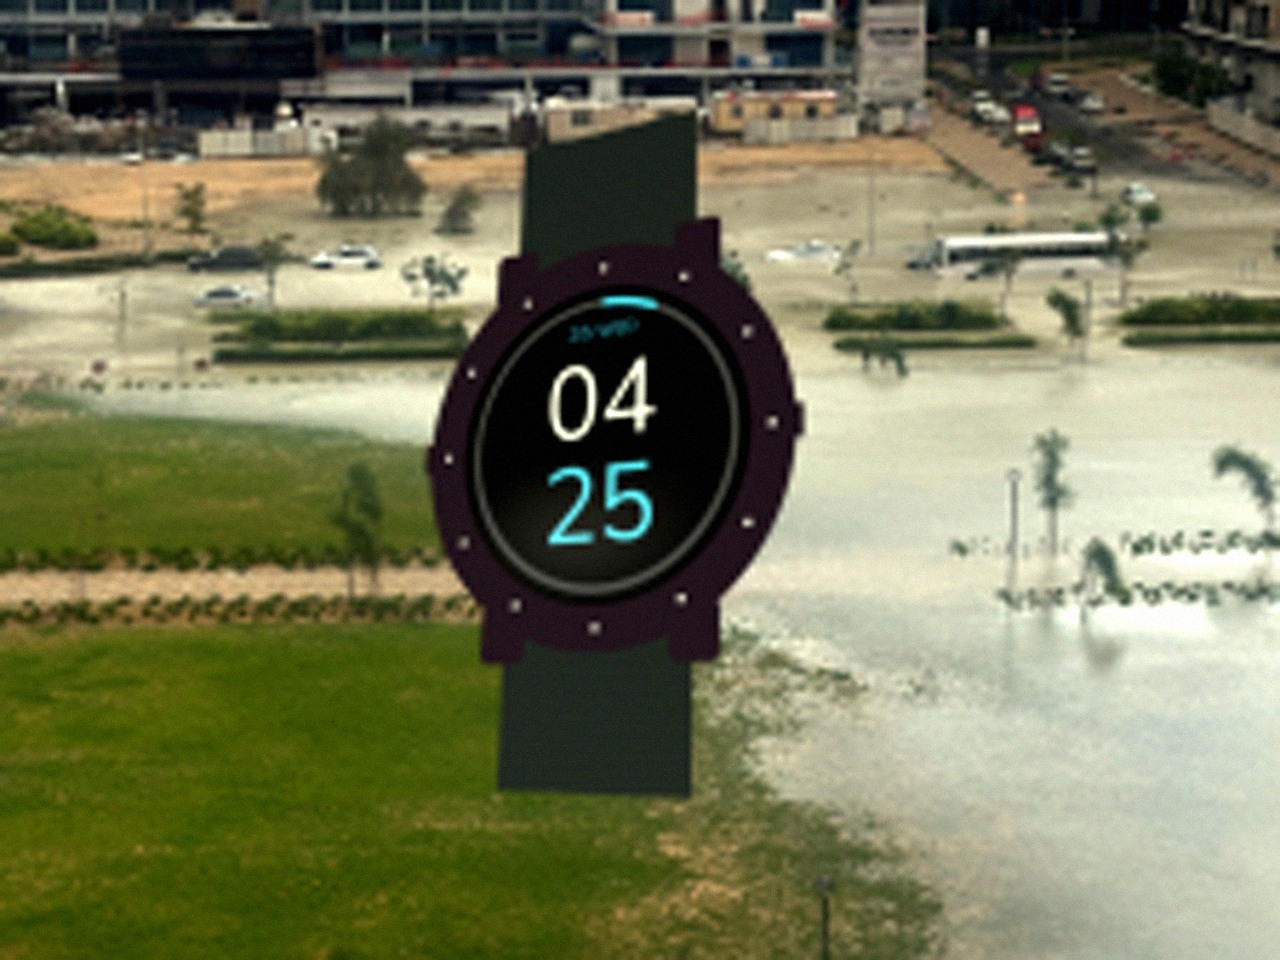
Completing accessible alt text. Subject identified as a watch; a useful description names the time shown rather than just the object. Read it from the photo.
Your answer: 4:25
